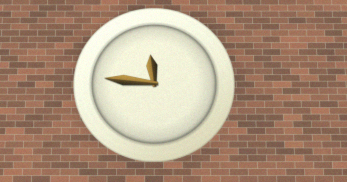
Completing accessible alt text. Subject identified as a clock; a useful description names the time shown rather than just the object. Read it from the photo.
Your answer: 11:46
